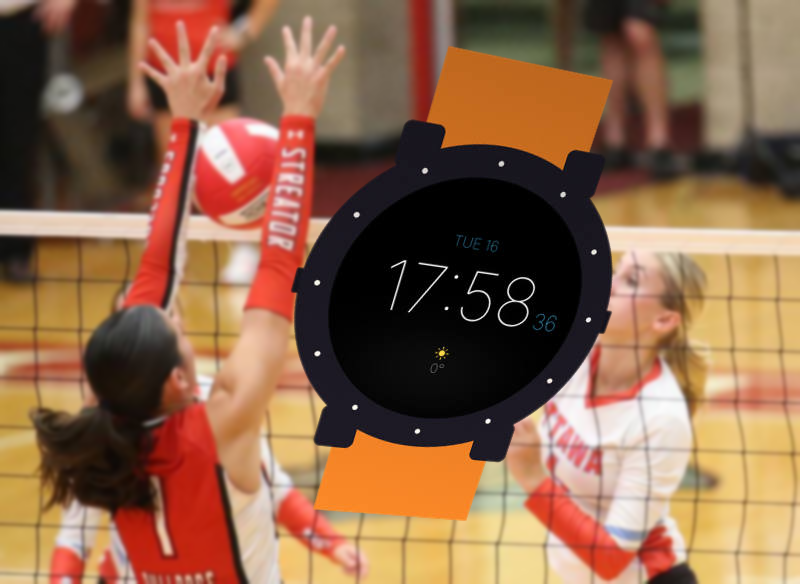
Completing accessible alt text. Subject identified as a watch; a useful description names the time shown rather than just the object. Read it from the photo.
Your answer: 17:58:36
